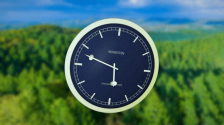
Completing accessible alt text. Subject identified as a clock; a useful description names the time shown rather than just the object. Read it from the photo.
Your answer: 5:48
